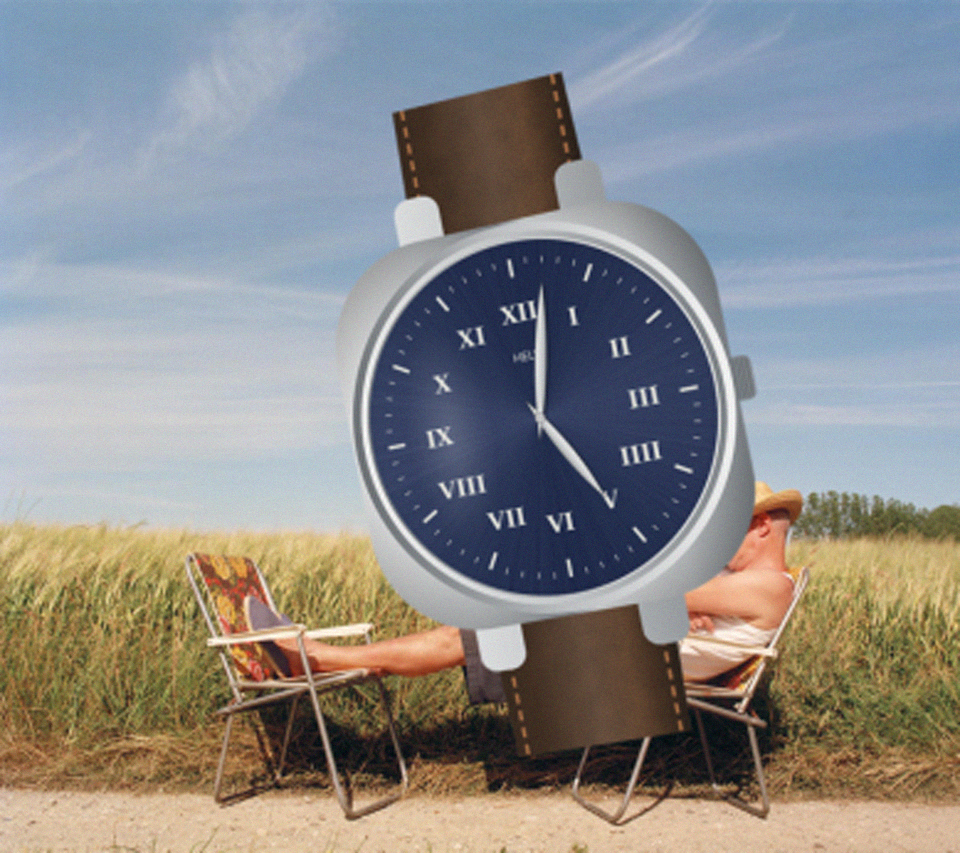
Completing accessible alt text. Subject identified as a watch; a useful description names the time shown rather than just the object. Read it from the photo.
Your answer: 5:02
